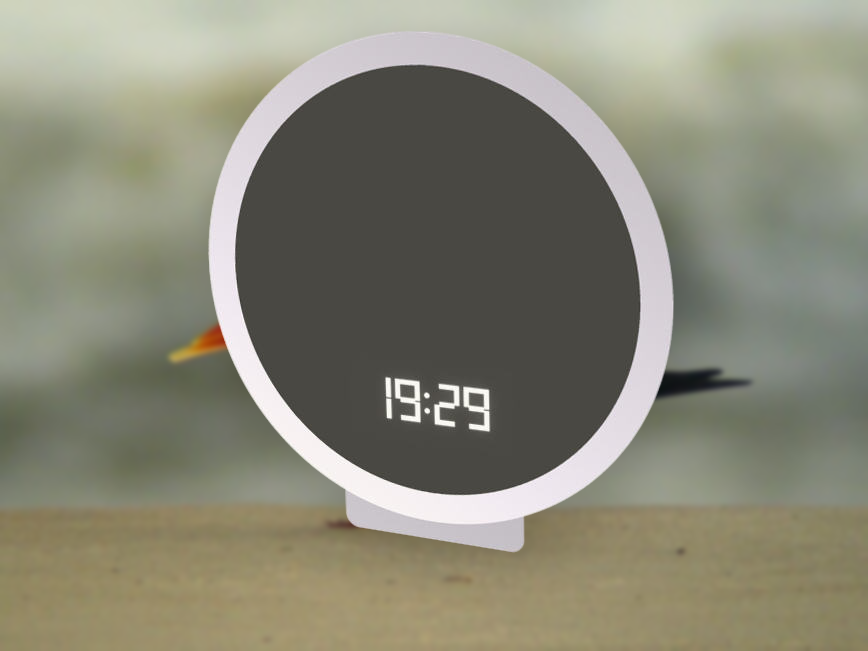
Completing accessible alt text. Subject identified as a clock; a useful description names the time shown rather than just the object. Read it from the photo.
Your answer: 19:29
